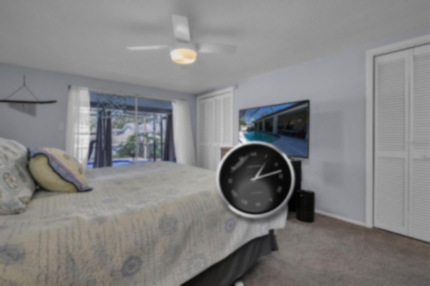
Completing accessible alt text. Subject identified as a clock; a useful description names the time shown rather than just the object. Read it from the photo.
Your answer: 1:13
